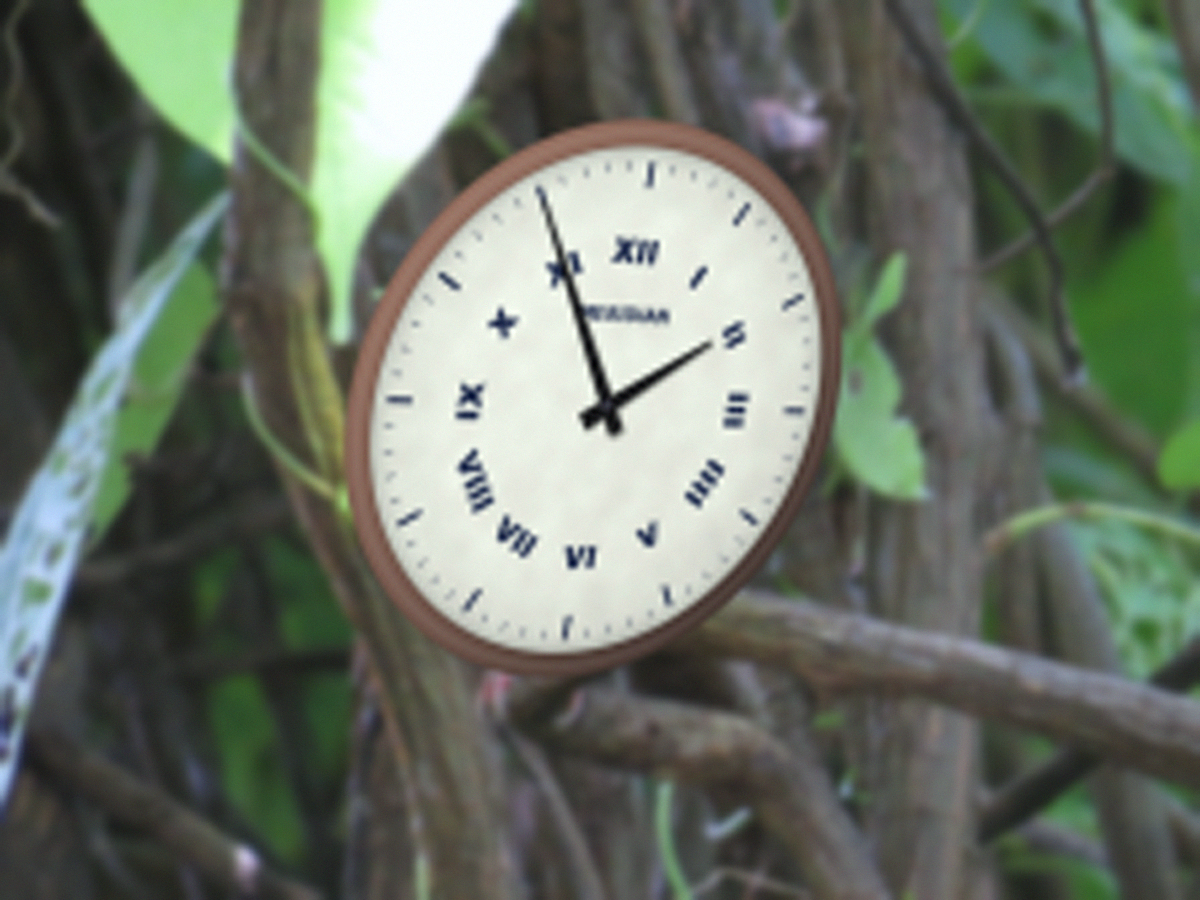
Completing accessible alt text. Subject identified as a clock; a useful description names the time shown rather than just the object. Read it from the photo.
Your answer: 1:55
